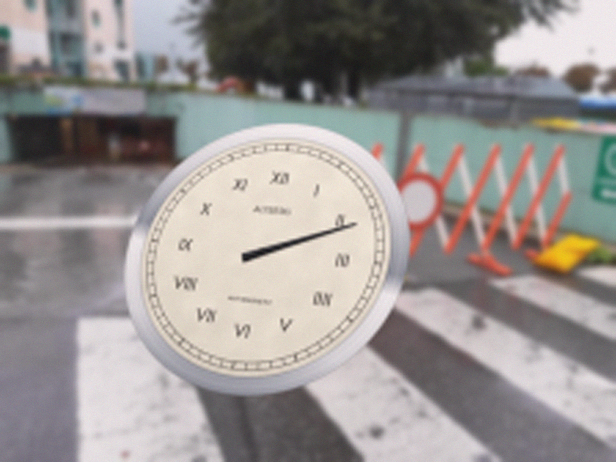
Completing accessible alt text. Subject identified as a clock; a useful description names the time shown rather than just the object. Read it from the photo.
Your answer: 2:11
